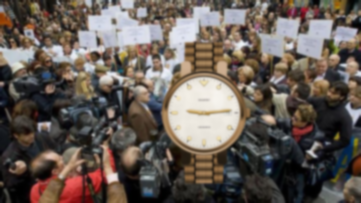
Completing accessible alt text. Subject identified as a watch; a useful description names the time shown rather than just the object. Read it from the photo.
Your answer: 9:14
